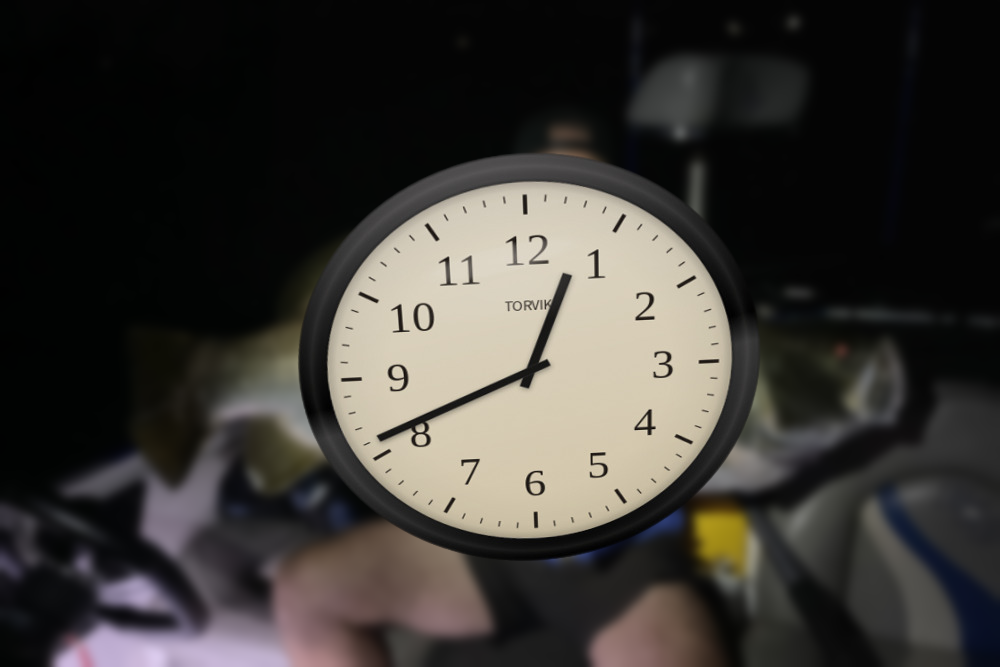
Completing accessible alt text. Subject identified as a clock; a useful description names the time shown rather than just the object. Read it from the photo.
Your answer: 12:41
